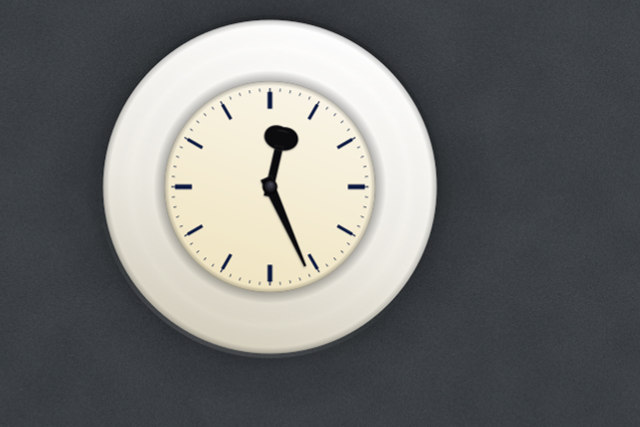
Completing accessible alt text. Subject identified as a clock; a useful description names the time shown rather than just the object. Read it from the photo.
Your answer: 12:26
